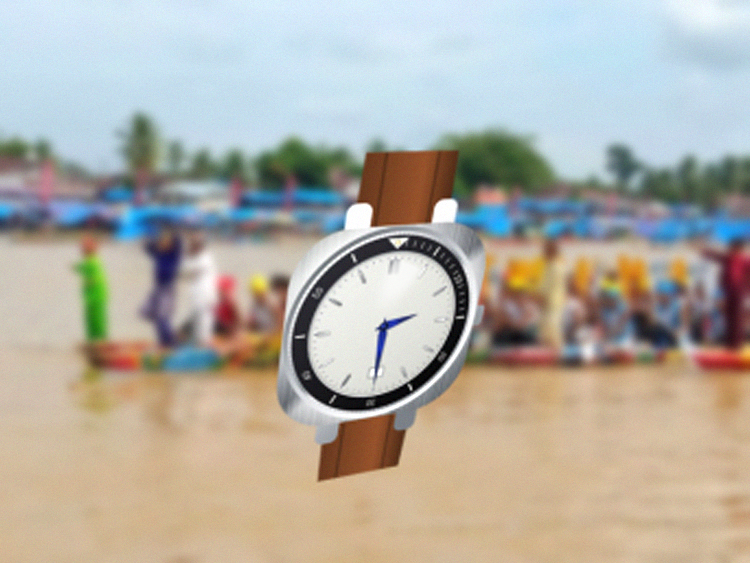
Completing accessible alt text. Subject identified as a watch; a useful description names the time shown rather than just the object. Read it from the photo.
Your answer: 2:30
